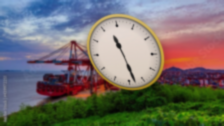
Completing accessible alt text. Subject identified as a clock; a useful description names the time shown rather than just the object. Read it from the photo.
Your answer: 11:28
